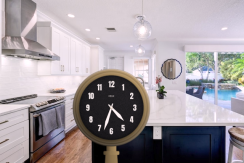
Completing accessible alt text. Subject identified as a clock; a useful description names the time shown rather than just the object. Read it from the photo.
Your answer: 4:33
